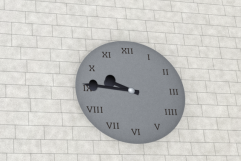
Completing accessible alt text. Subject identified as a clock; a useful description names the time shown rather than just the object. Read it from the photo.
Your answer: 9:46
